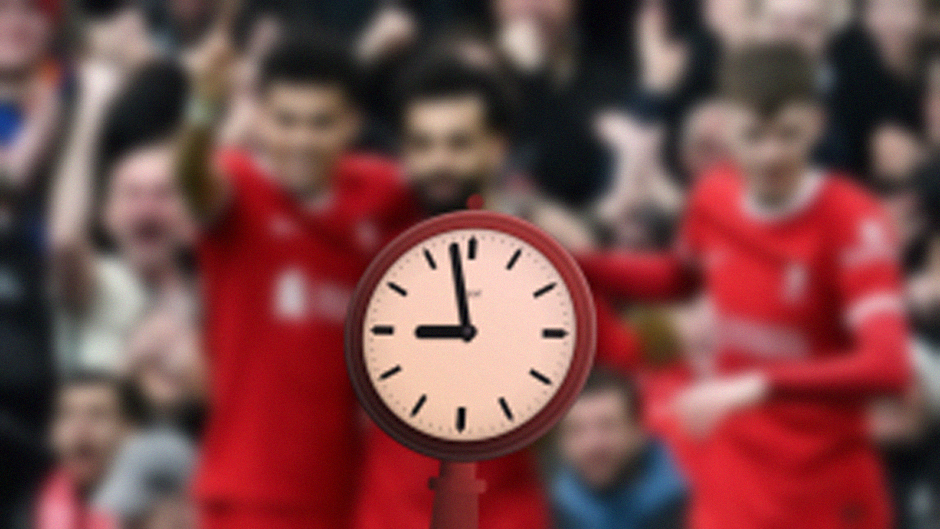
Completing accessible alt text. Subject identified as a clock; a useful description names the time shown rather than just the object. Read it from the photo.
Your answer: 8:58
